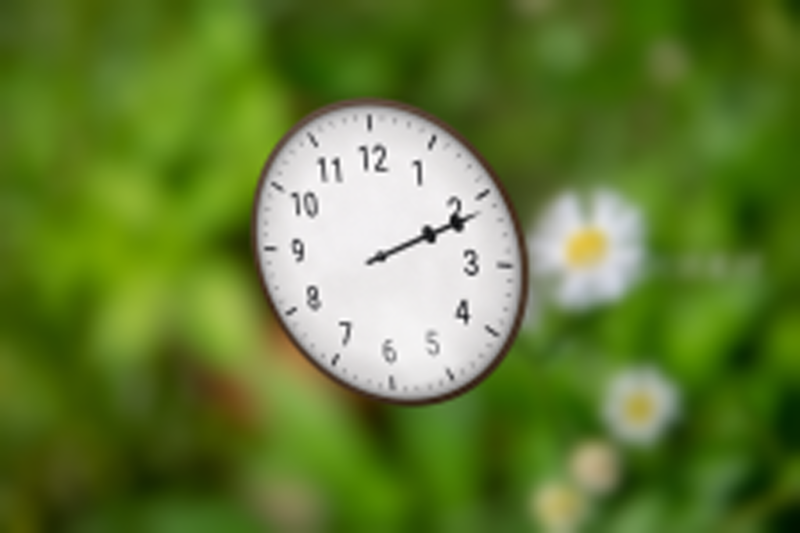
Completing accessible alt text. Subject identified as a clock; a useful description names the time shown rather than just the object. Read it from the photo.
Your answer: 2:11
